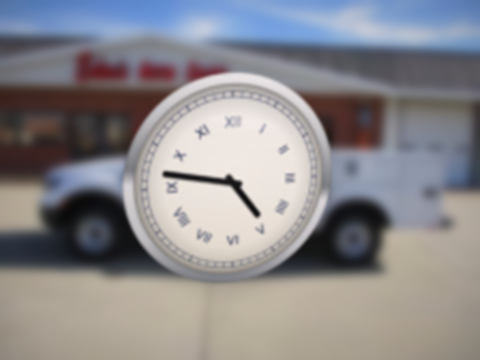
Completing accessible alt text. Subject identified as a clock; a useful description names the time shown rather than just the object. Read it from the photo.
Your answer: 4:47
